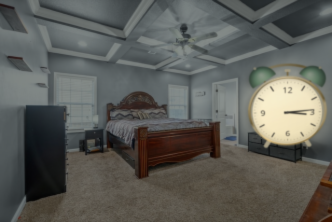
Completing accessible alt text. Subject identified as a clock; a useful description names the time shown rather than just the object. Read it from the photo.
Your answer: 3:14
